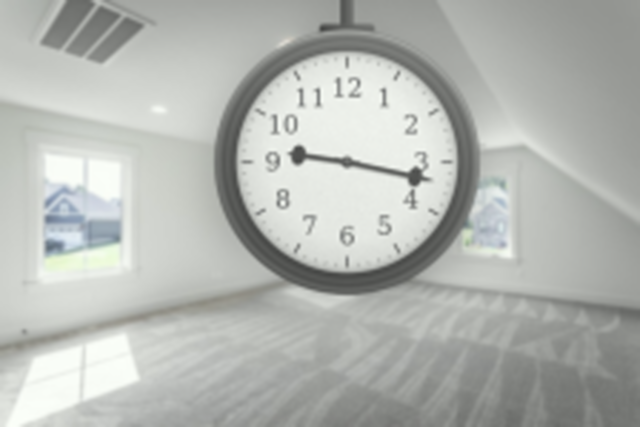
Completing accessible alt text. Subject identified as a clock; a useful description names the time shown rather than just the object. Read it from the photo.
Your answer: 9:17
